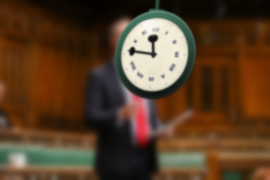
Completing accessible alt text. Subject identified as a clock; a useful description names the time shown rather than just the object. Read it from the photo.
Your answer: 11:46
